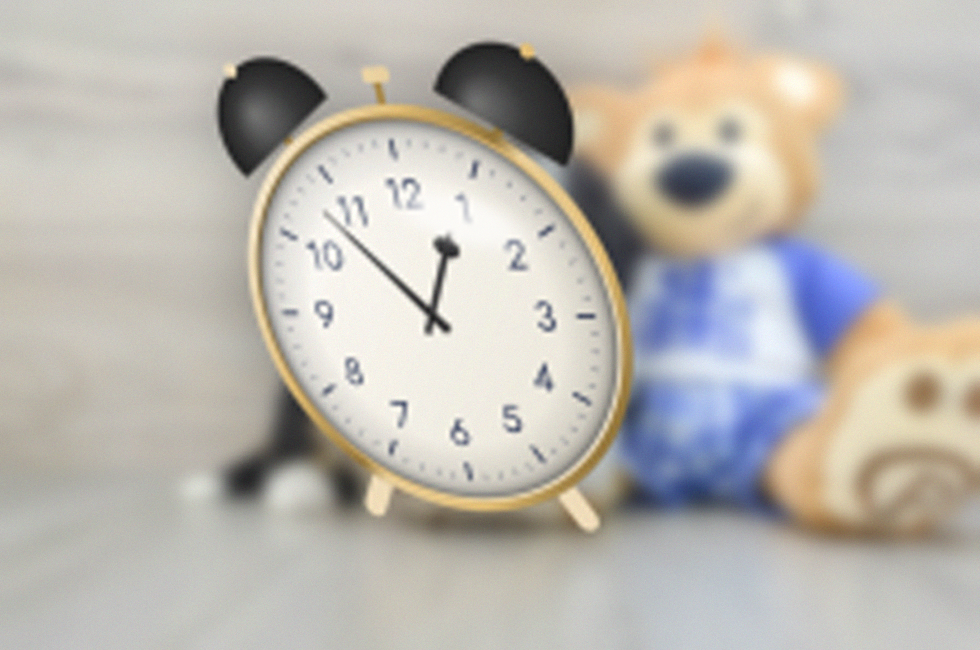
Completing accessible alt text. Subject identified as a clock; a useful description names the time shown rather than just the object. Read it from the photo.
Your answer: 12:53
